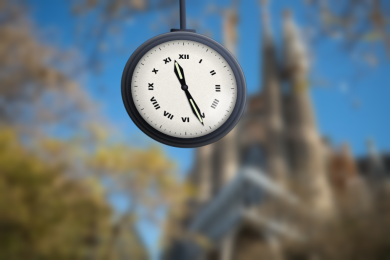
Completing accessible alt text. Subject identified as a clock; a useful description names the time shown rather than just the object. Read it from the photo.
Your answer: 11:26
